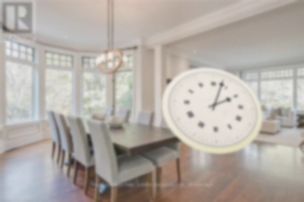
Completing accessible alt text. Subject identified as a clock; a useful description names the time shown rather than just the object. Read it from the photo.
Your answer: 2:03
